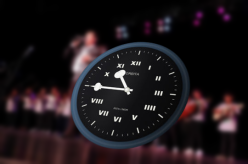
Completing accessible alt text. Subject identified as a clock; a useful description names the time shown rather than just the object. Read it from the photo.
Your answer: 10:45
